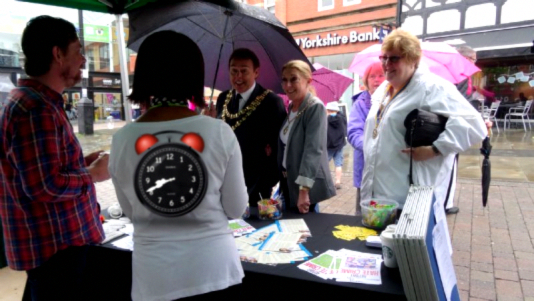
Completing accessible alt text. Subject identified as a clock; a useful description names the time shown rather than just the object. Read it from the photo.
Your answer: 8:41
